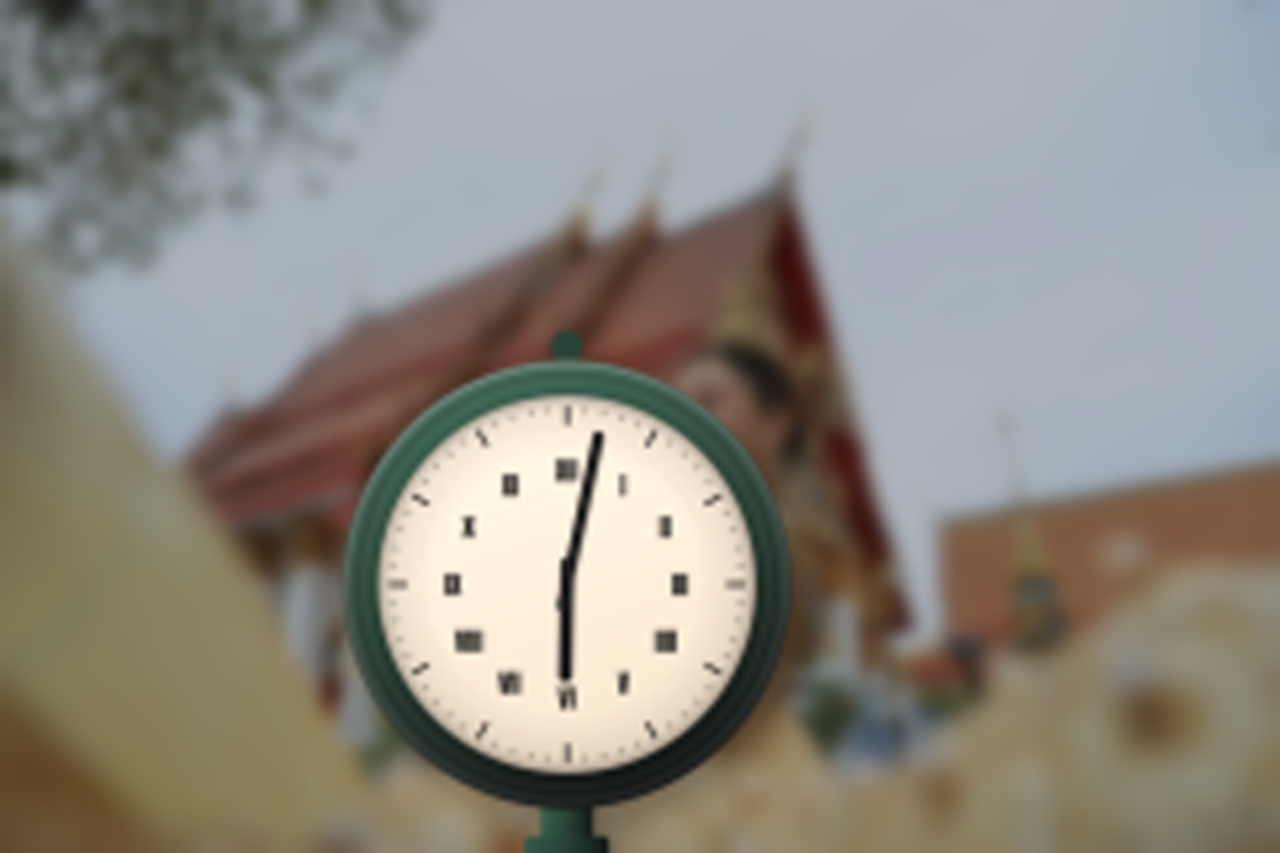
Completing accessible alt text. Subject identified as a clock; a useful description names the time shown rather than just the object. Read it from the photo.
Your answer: 6:02
